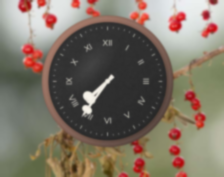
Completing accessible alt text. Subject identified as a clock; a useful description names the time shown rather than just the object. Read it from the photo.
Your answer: 7:36
